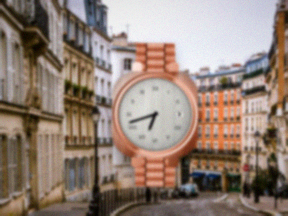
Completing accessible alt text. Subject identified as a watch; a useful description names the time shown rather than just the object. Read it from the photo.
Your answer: 6:42
